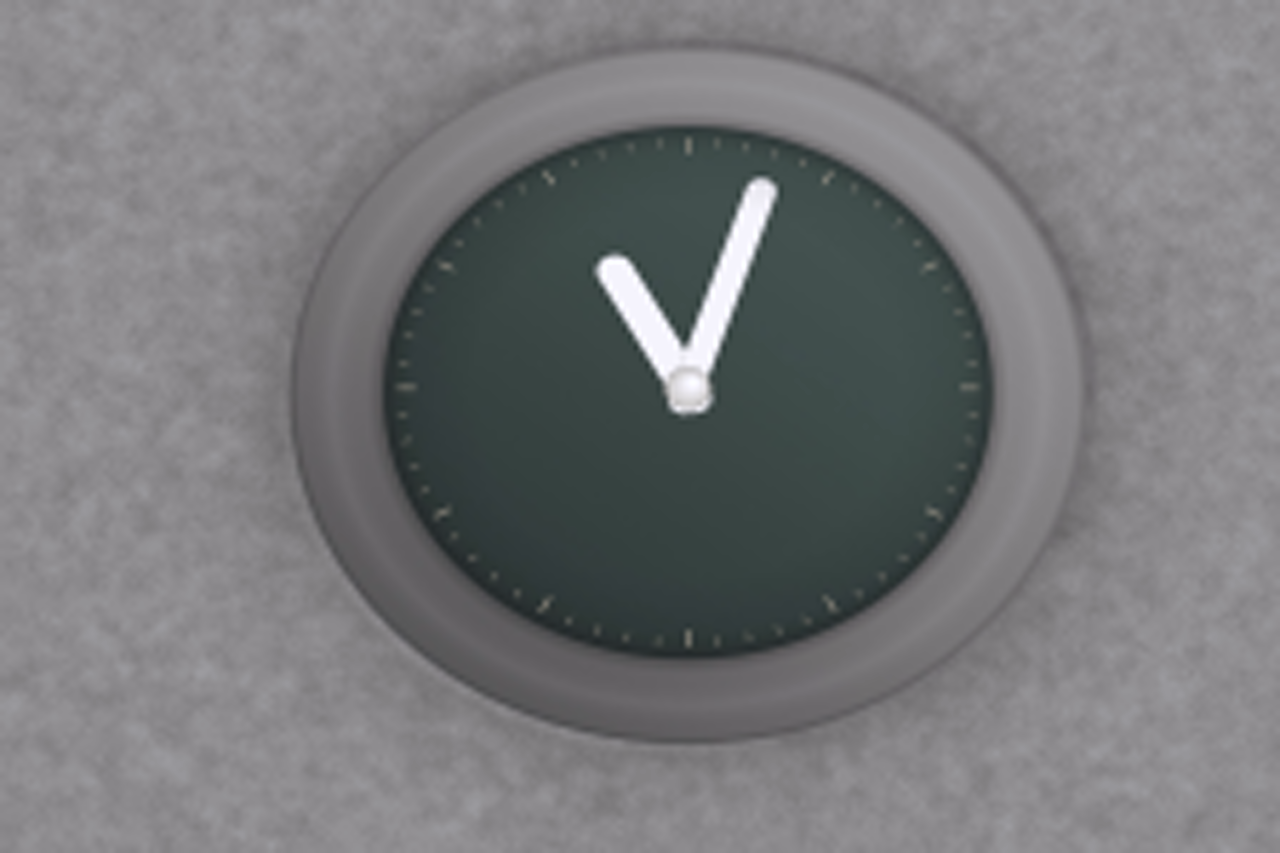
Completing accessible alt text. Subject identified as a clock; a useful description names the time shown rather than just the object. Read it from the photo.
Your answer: 11:03
